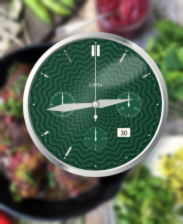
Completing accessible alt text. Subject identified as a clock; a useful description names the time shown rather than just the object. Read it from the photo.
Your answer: 2:44
